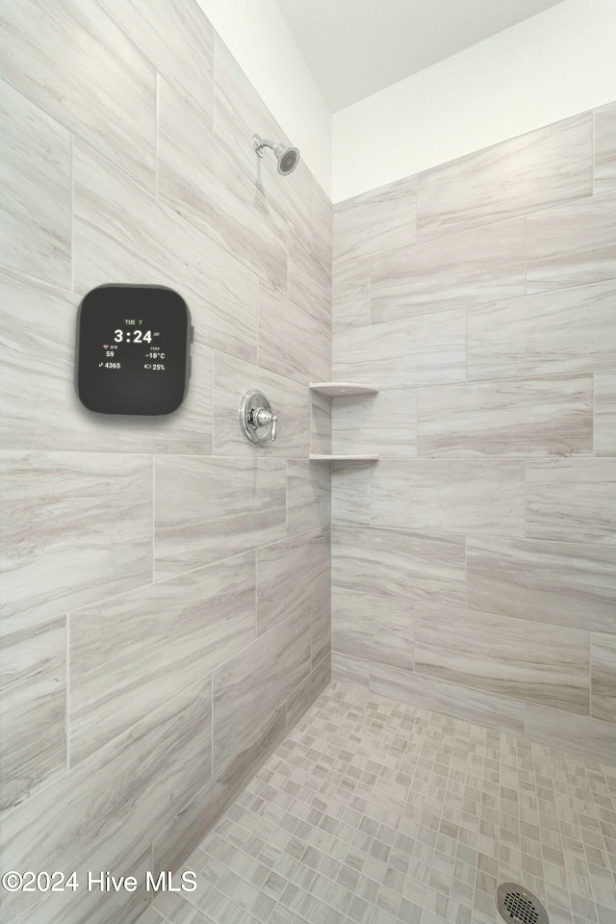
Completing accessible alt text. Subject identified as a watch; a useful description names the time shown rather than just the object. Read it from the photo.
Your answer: 3:24
